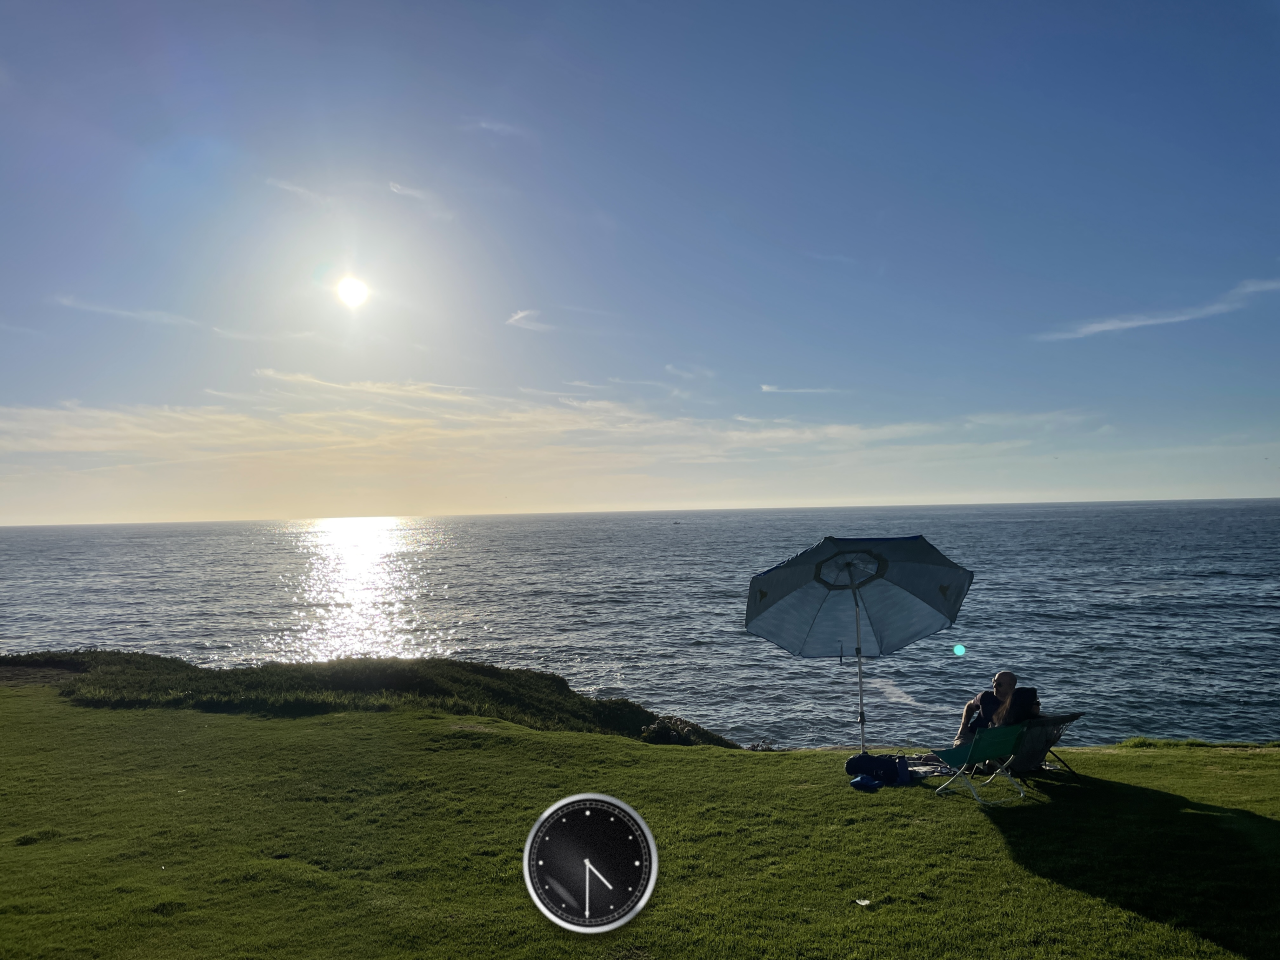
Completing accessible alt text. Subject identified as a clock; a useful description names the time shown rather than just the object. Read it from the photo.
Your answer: 4:30
